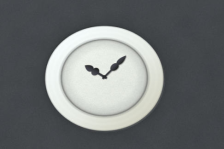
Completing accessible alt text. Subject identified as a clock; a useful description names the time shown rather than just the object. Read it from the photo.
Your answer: 10:07
